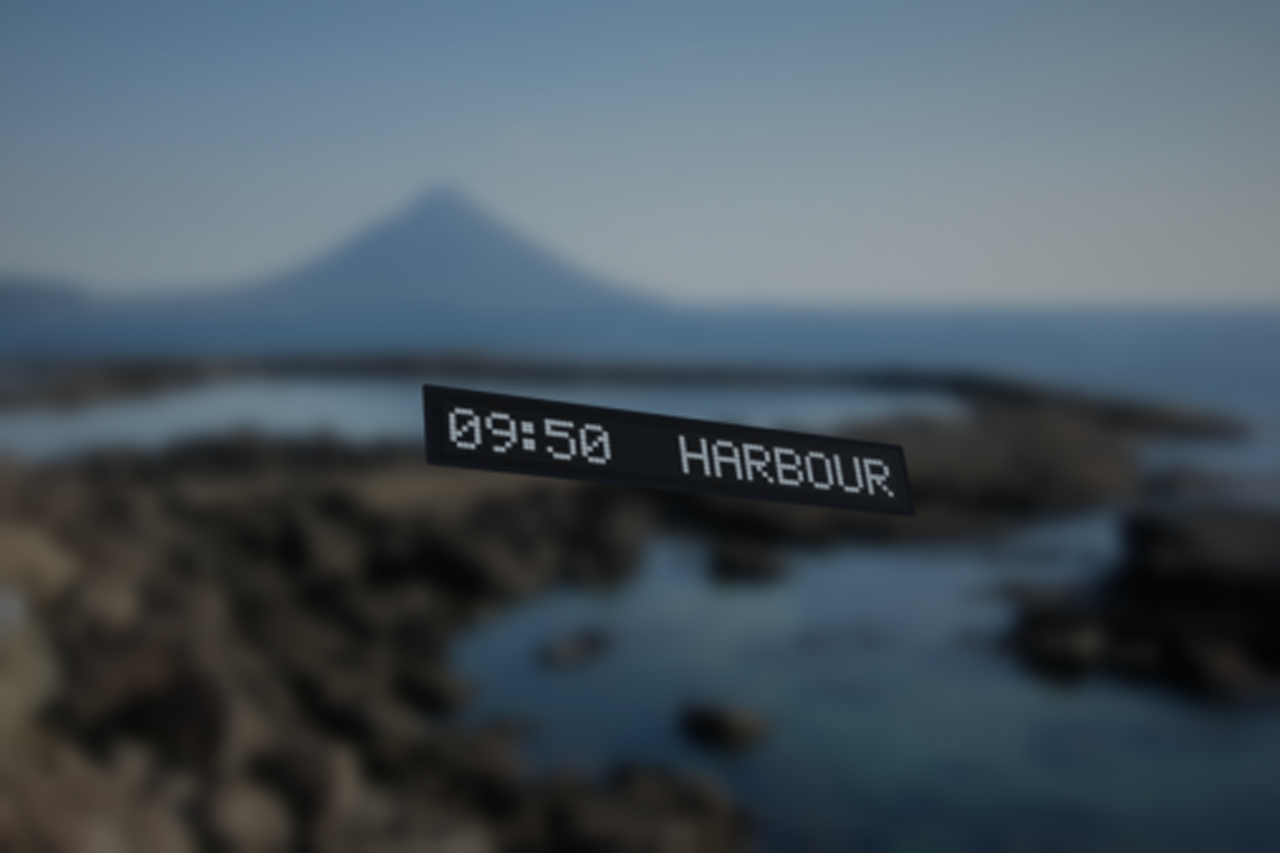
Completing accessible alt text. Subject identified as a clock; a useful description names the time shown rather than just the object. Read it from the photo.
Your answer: 9:50
